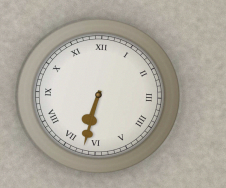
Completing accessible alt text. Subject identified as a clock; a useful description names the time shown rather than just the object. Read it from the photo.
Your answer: 6:32
